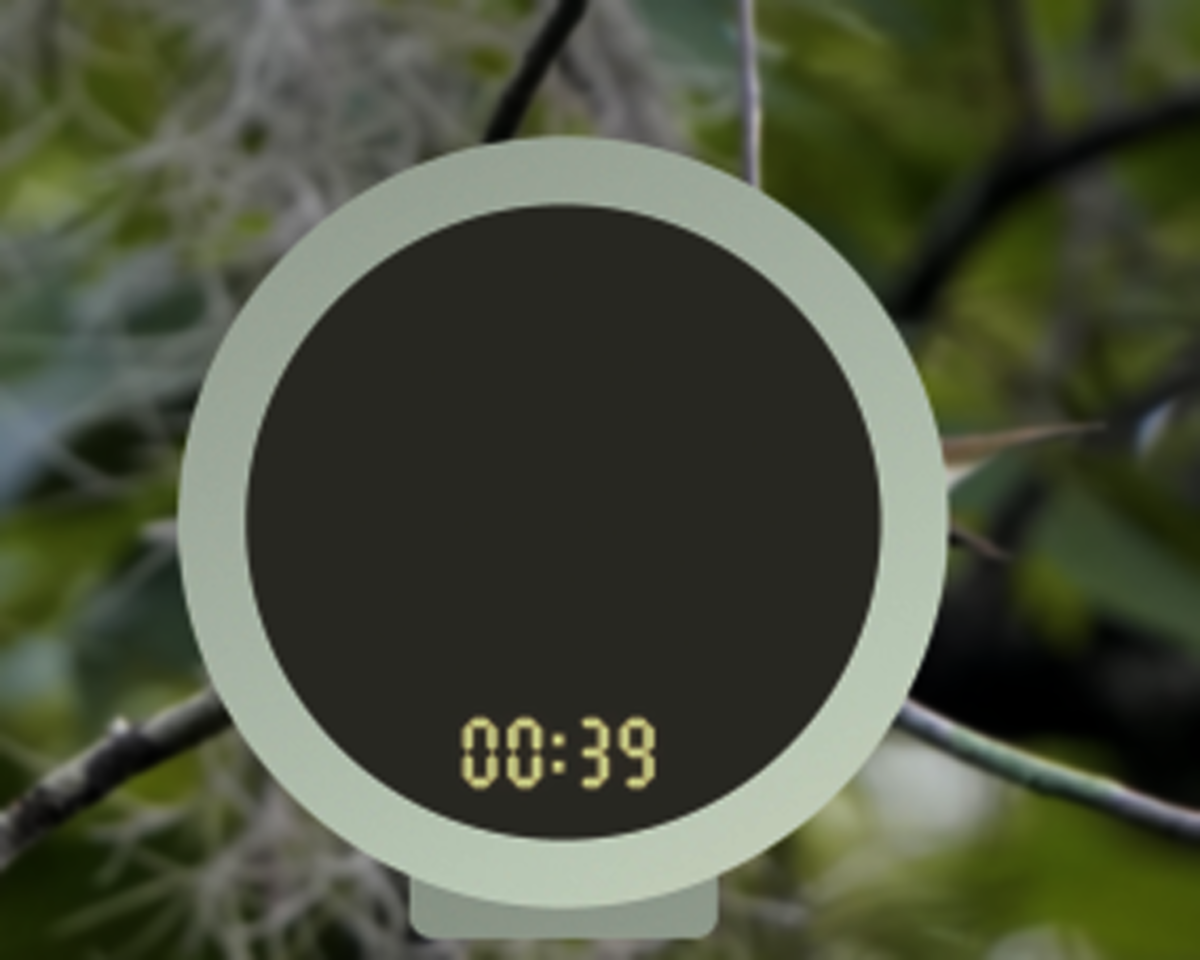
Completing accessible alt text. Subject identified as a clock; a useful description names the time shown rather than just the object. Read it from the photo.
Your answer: 0:39
